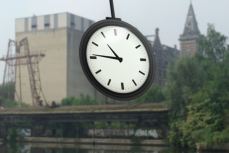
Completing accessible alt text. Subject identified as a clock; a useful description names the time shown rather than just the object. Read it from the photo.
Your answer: 10:46
